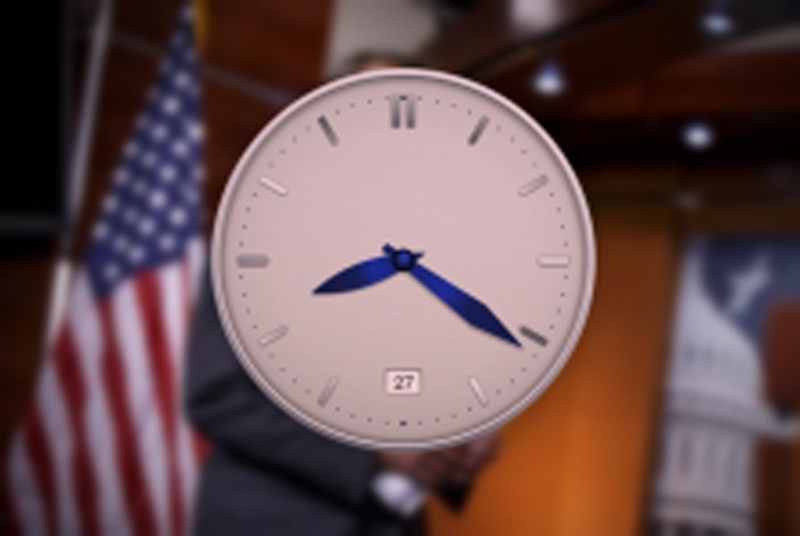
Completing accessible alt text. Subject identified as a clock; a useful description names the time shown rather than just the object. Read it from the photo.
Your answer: 8:21
